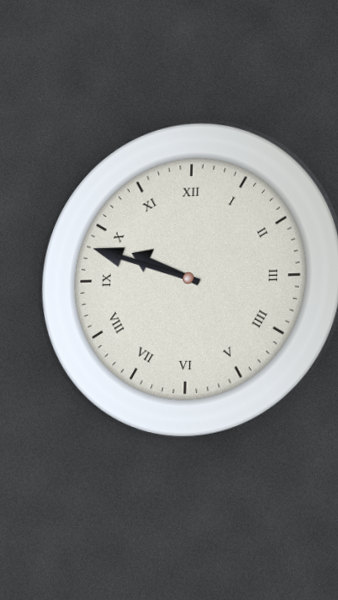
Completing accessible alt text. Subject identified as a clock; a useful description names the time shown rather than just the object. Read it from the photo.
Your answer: 9:48
